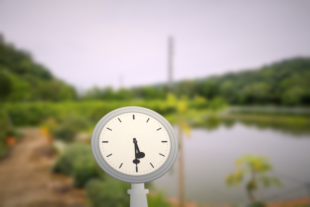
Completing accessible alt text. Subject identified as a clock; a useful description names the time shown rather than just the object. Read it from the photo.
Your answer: 5:30
